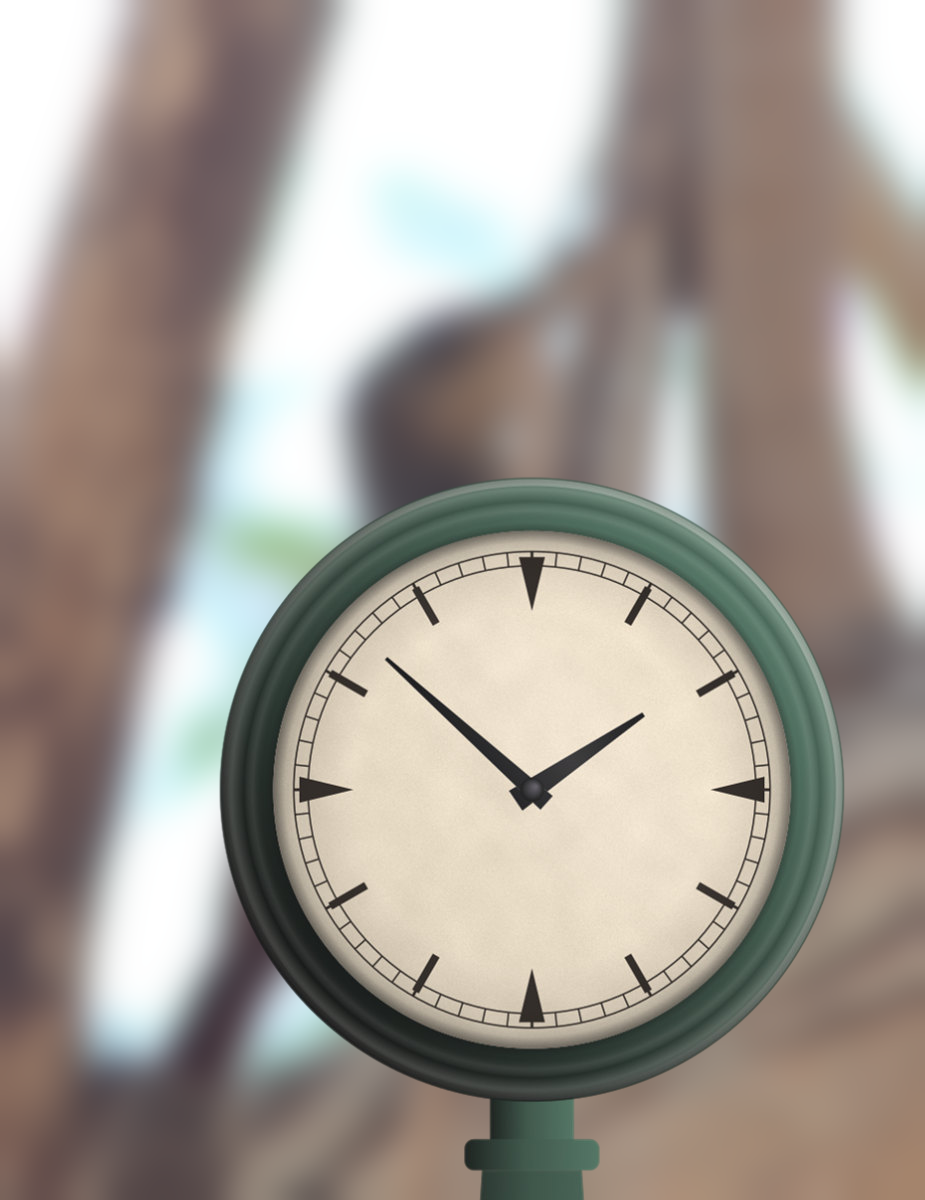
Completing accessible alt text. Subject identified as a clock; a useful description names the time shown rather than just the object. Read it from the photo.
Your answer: 1:52
